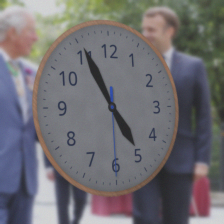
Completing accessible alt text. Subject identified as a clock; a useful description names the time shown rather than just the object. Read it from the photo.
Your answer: 4:55:30
